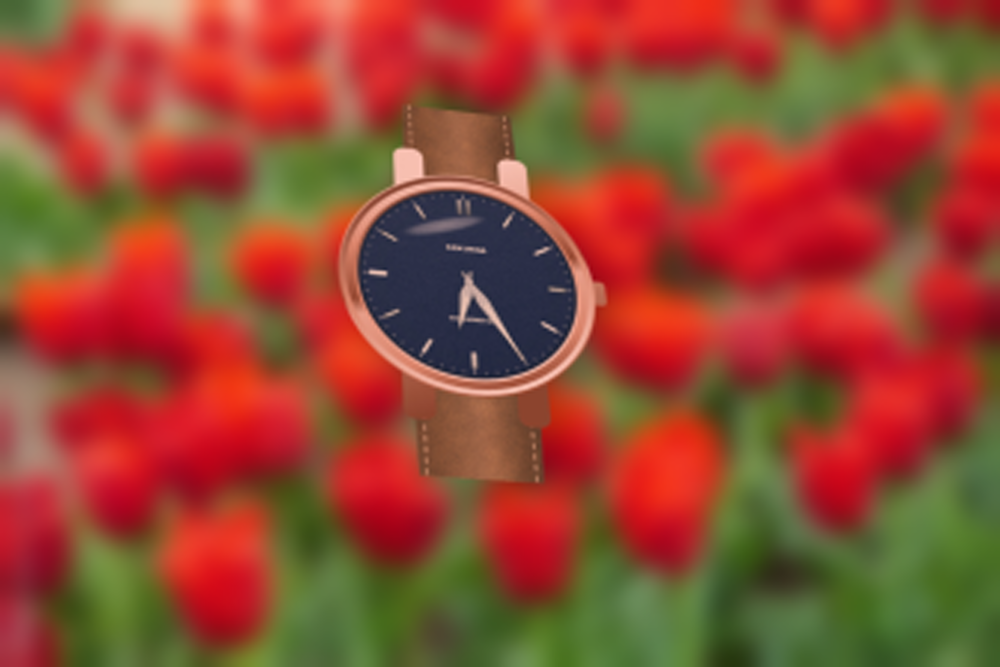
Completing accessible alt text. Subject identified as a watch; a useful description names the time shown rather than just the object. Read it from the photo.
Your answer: 6:25
